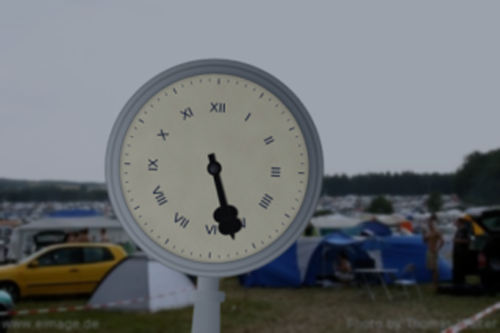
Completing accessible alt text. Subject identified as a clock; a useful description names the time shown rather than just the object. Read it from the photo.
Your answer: 5:27
